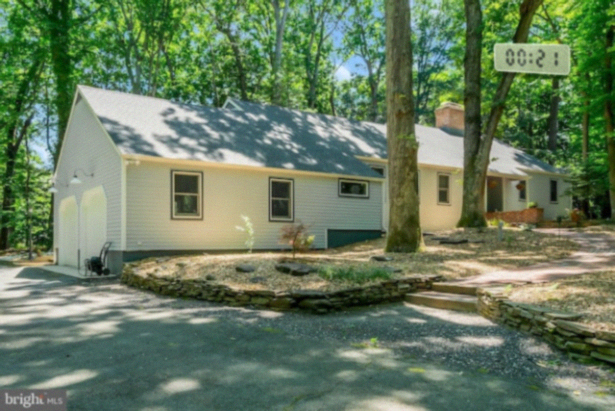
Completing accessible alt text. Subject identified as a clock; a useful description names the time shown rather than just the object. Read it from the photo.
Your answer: 0:21
